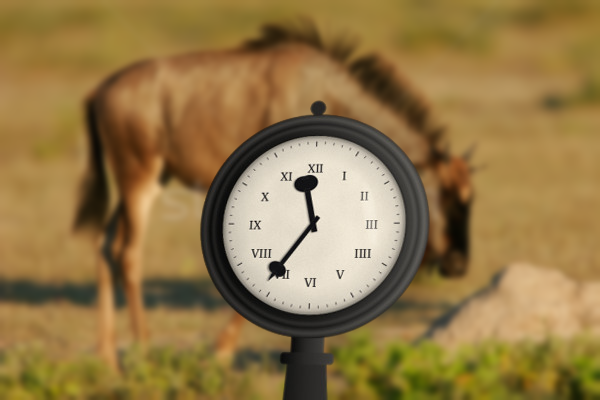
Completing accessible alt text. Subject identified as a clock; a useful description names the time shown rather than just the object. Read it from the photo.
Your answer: 11:36
